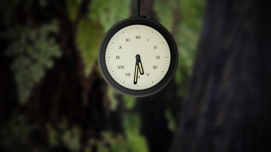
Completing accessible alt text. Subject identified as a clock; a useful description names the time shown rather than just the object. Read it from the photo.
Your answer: 5:31
